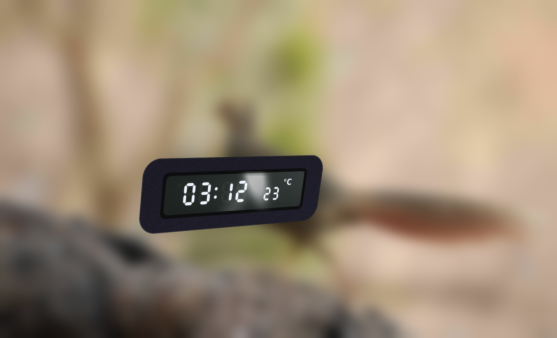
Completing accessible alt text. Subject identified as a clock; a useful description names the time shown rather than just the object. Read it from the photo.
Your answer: 3:12
